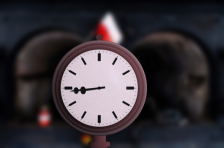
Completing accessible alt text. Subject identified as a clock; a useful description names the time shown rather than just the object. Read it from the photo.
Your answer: 8:44
